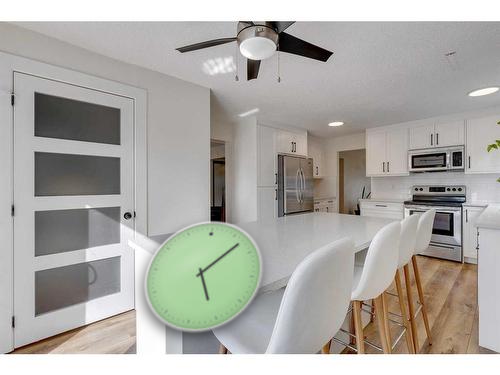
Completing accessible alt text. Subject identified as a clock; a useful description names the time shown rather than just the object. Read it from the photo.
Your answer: 5:07
